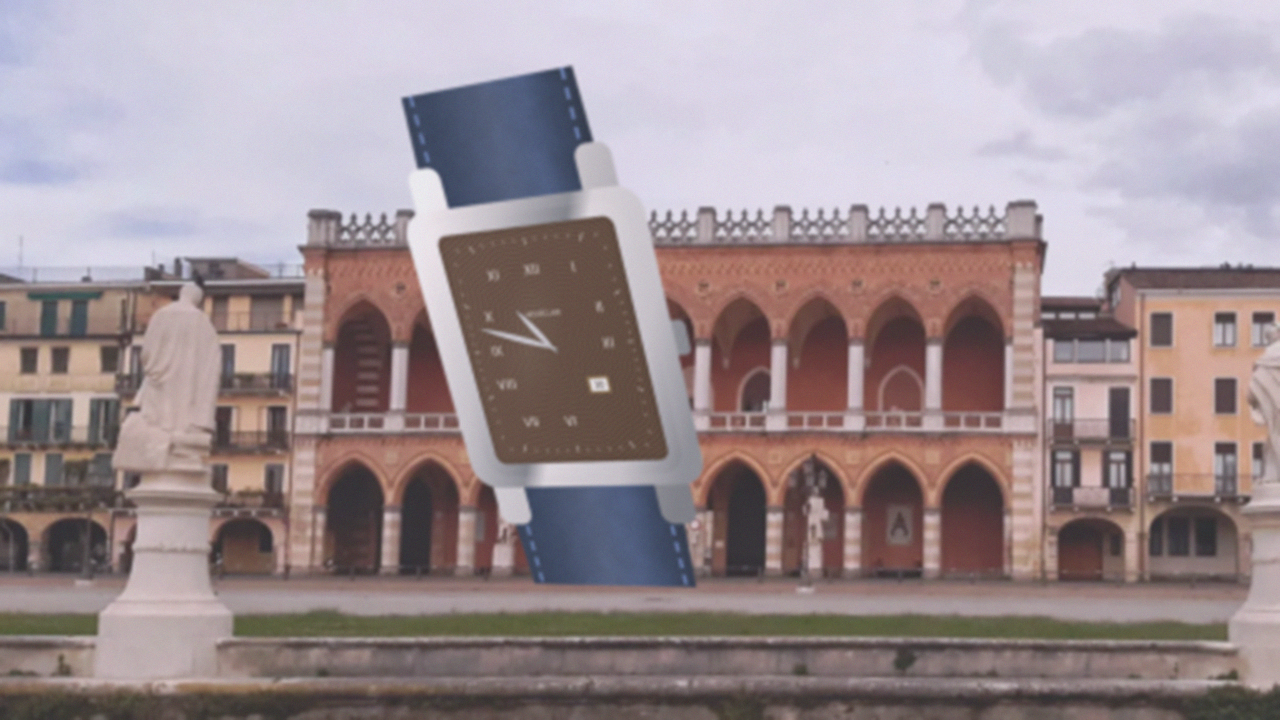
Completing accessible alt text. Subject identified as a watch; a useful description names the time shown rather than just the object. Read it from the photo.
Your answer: 10:48
